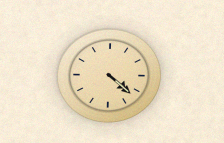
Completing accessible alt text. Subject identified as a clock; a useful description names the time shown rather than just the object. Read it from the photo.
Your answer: 4:22
